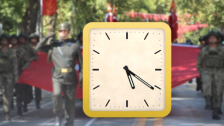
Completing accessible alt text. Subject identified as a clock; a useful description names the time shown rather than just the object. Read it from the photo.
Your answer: 5:21
